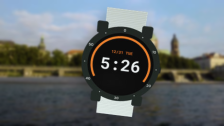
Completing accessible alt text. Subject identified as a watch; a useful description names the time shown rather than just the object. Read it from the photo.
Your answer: 5:26
